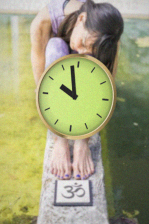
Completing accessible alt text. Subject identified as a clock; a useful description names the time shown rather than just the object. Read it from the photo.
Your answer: 9:58
